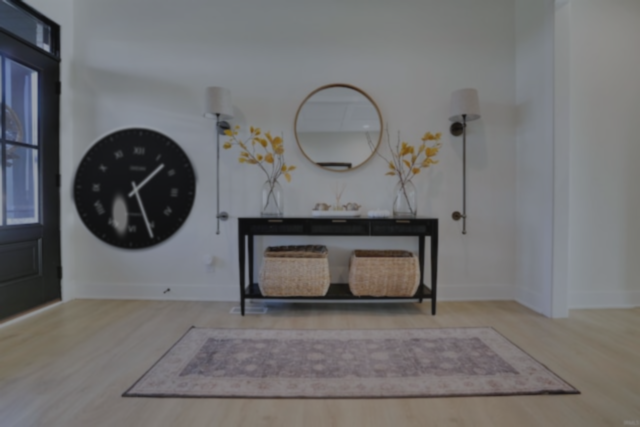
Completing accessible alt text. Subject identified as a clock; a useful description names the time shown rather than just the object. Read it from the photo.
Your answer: 1:26
